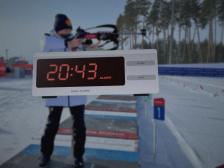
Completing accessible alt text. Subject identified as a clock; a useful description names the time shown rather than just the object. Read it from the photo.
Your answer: 20:43
